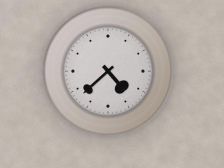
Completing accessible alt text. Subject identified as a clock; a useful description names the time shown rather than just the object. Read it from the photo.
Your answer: 4:38
